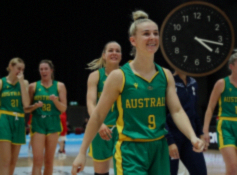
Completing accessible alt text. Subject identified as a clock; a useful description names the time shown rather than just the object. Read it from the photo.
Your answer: 4:17
